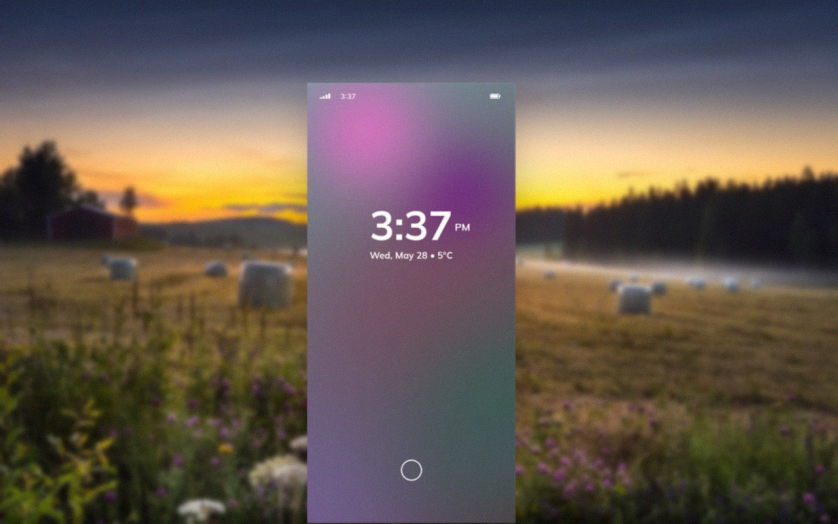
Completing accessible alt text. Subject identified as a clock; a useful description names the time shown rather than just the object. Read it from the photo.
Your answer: 3:37
